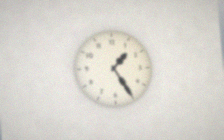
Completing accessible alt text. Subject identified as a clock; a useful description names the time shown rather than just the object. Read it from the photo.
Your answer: 1:25
